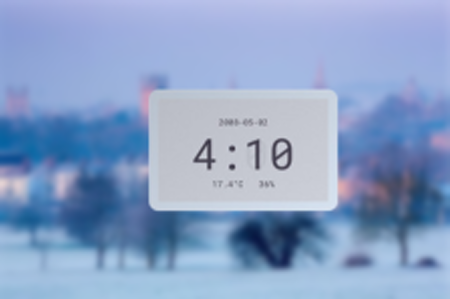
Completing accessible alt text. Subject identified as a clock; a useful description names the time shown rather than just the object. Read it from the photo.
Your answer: 4:10
